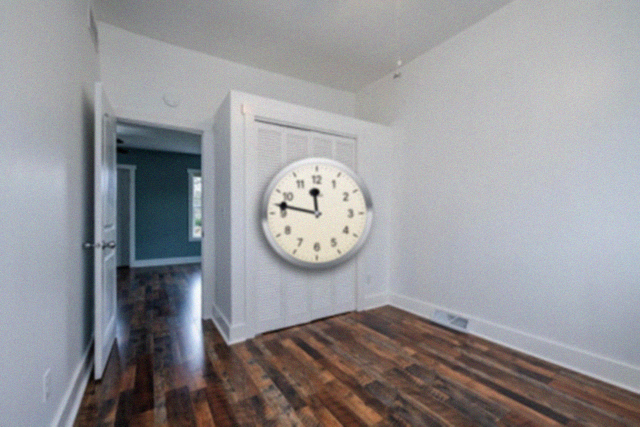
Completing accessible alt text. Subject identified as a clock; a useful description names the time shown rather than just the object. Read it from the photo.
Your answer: 11:47
